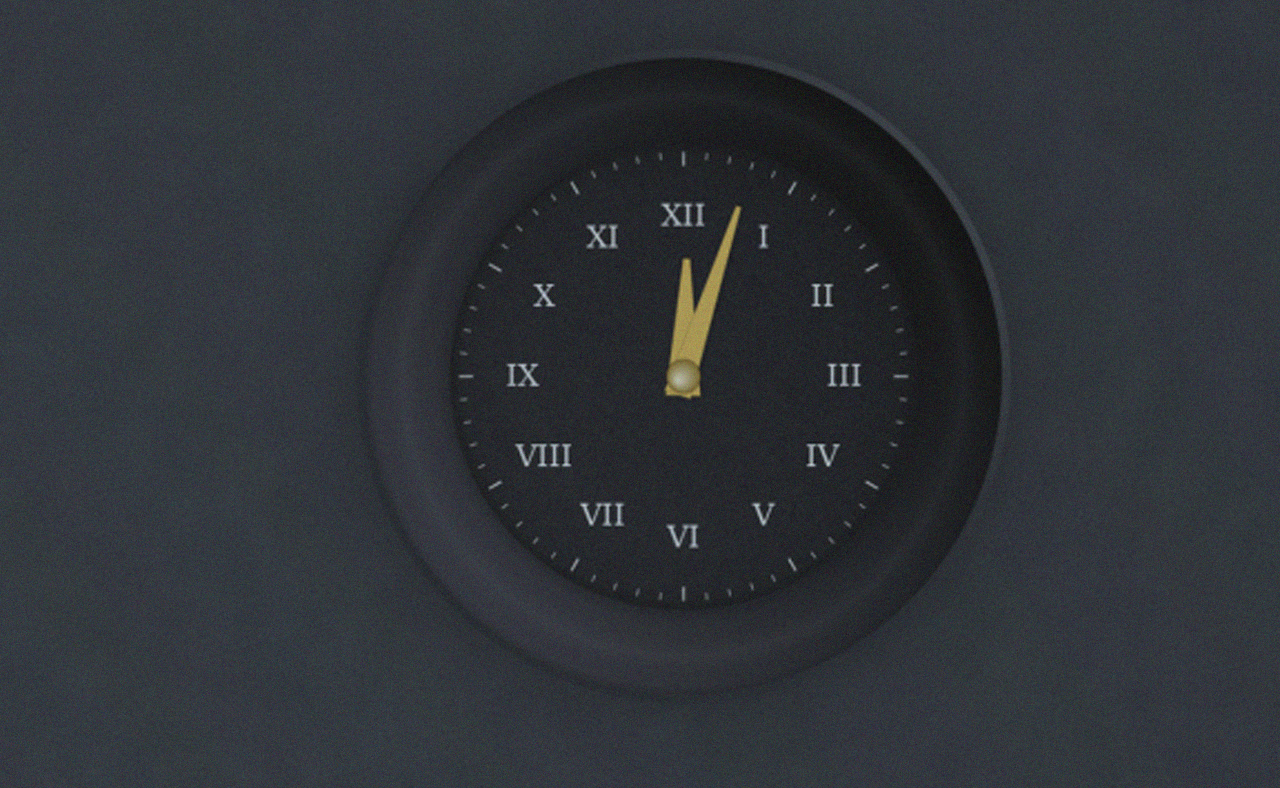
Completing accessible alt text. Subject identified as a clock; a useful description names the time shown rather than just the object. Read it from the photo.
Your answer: 12:03
